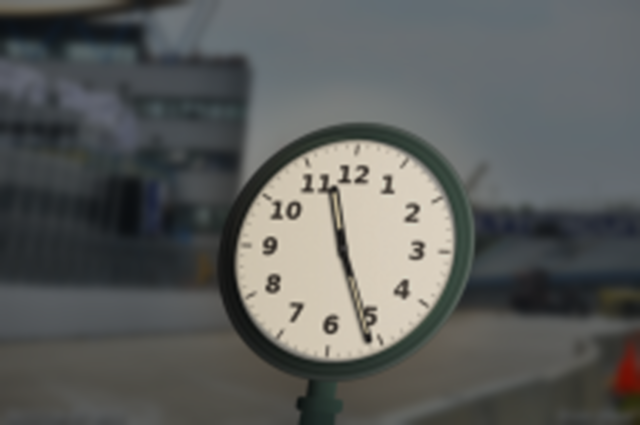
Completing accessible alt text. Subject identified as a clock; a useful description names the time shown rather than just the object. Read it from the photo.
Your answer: 11:26
